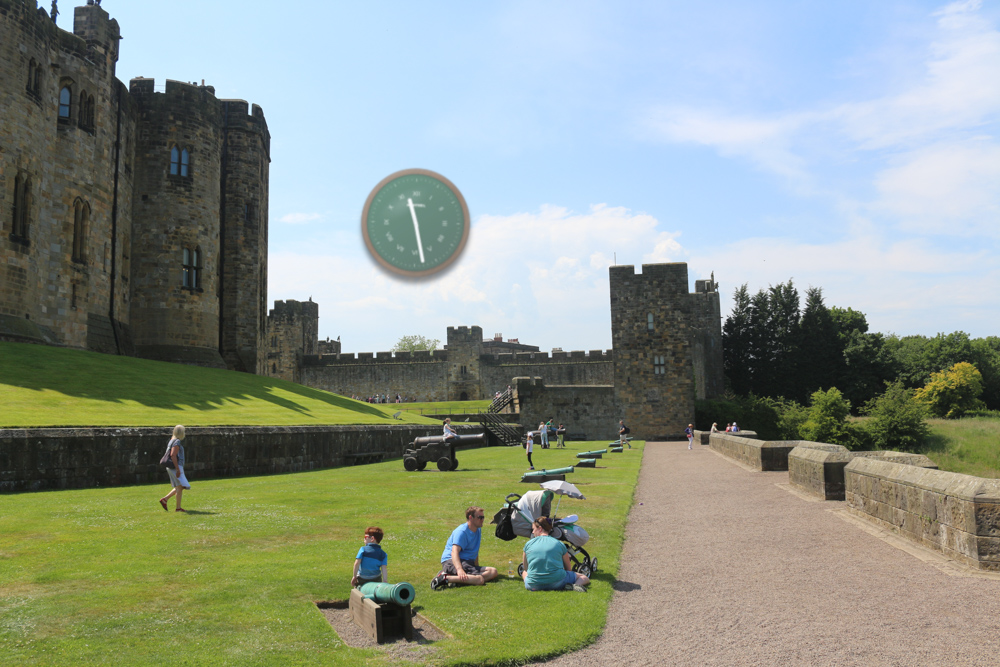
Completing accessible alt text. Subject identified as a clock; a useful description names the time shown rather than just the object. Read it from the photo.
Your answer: 11:28
